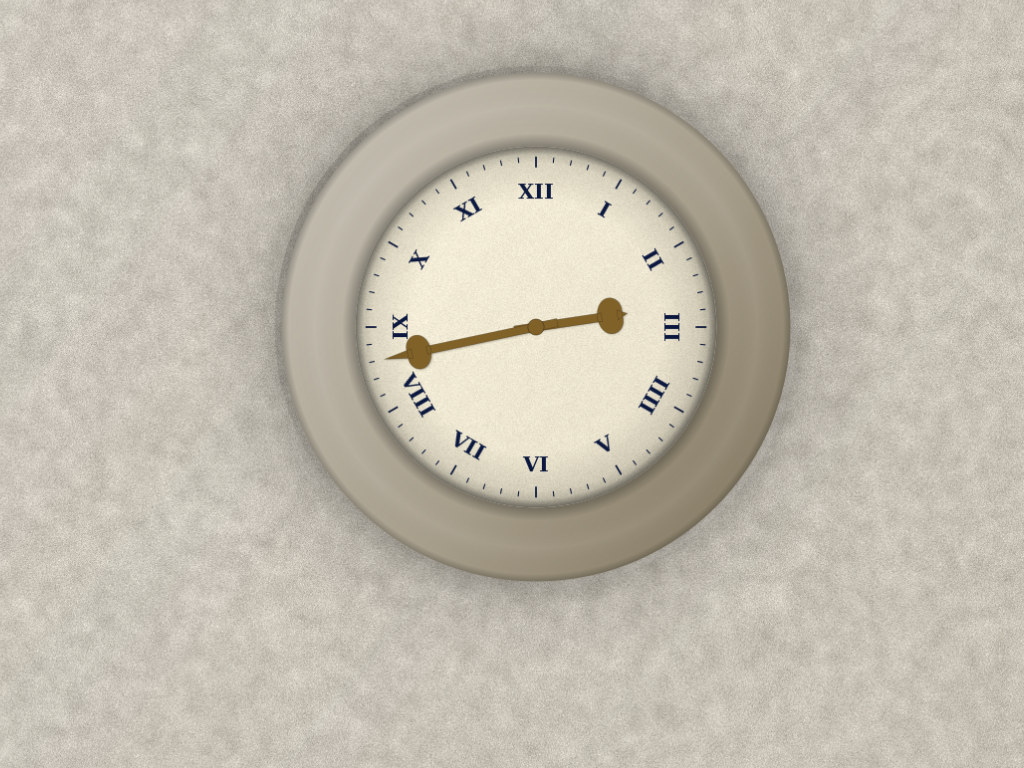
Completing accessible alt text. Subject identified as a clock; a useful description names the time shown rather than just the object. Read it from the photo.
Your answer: 2:43
